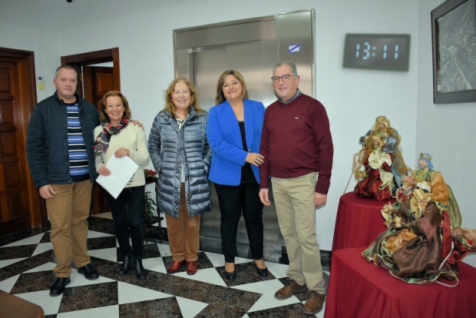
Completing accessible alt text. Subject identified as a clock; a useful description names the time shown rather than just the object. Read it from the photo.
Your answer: 13:11
